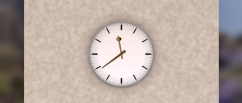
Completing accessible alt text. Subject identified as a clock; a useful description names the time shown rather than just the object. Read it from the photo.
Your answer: 11:39
